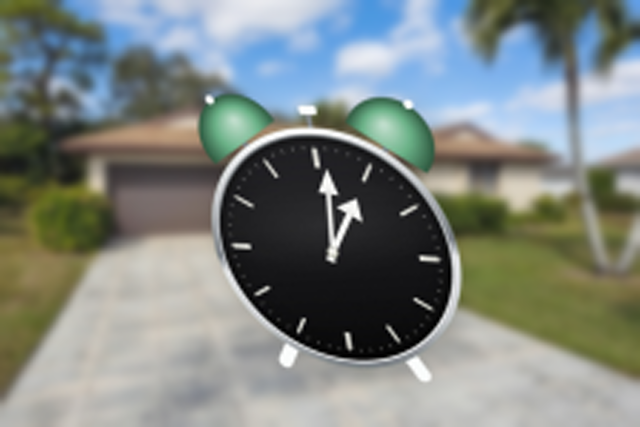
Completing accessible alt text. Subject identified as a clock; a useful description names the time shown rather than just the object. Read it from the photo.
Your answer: 1:01
